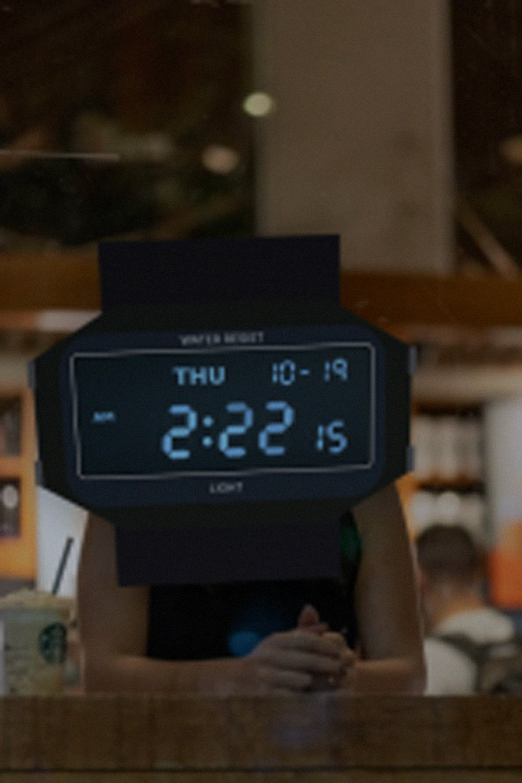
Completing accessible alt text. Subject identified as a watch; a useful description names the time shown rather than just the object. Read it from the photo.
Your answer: 2:22:15
